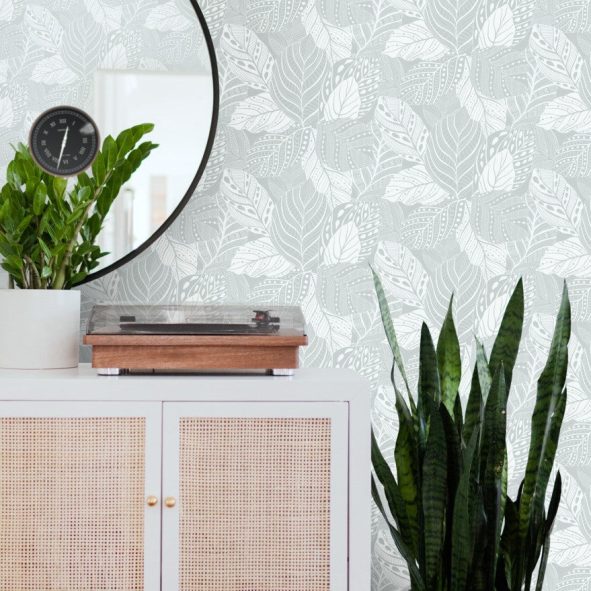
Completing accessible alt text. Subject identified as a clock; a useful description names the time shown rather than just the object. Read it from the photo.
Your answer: 12:33
